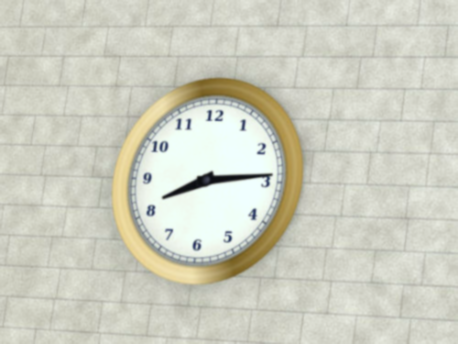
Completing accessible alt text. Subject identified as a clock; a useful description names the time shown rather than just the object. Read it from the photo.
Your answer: 8:14
